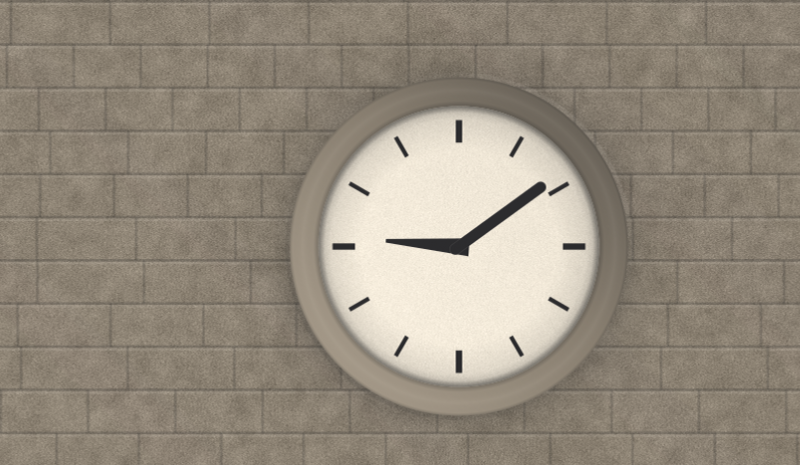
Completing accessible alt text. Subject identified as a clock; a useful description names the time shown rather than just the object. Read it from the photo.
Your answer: 9:09
